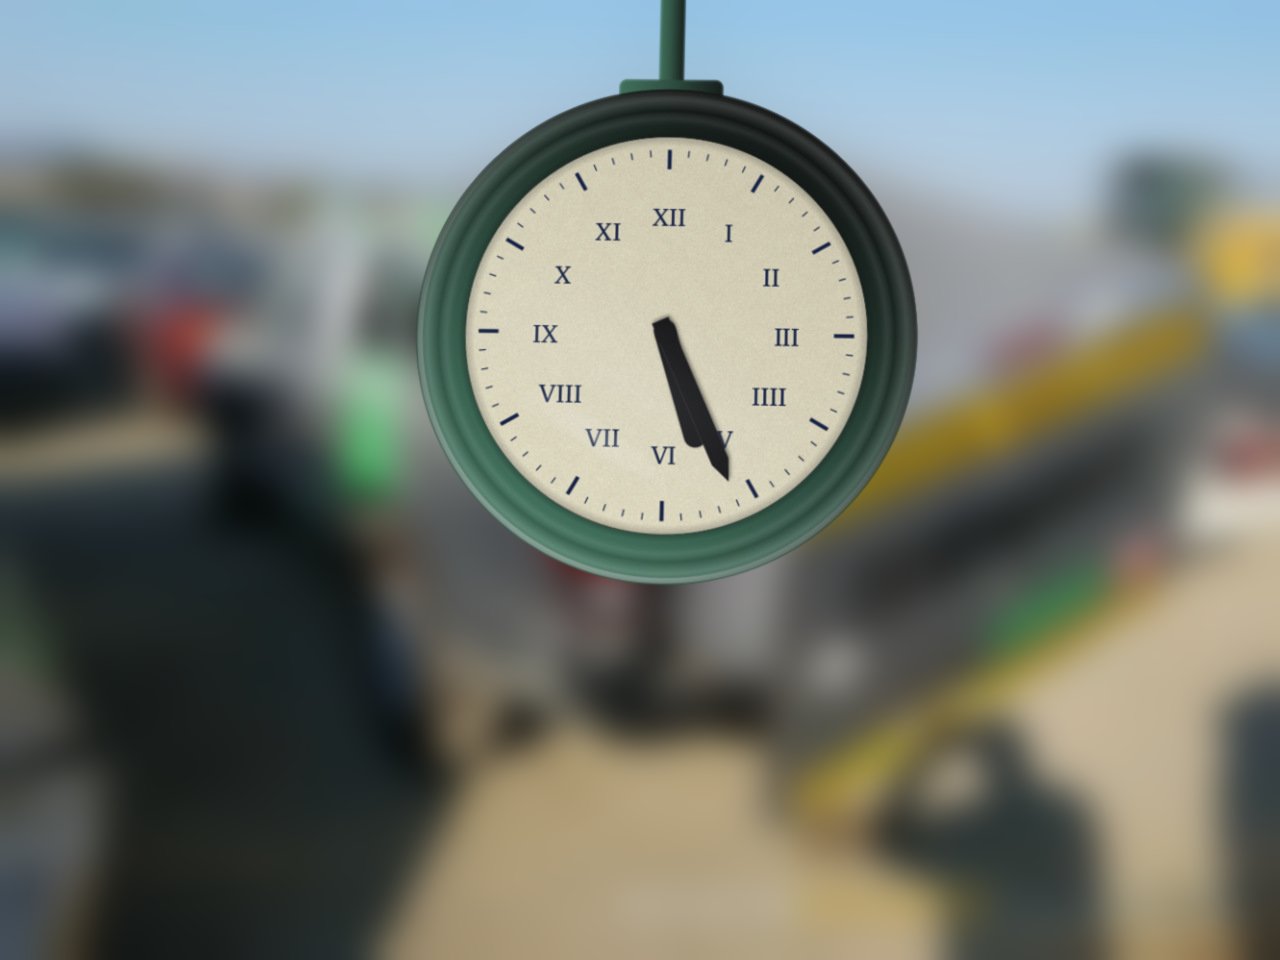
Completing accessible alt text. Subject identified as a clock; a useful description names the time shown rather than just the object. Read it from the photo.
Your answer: 5:26
